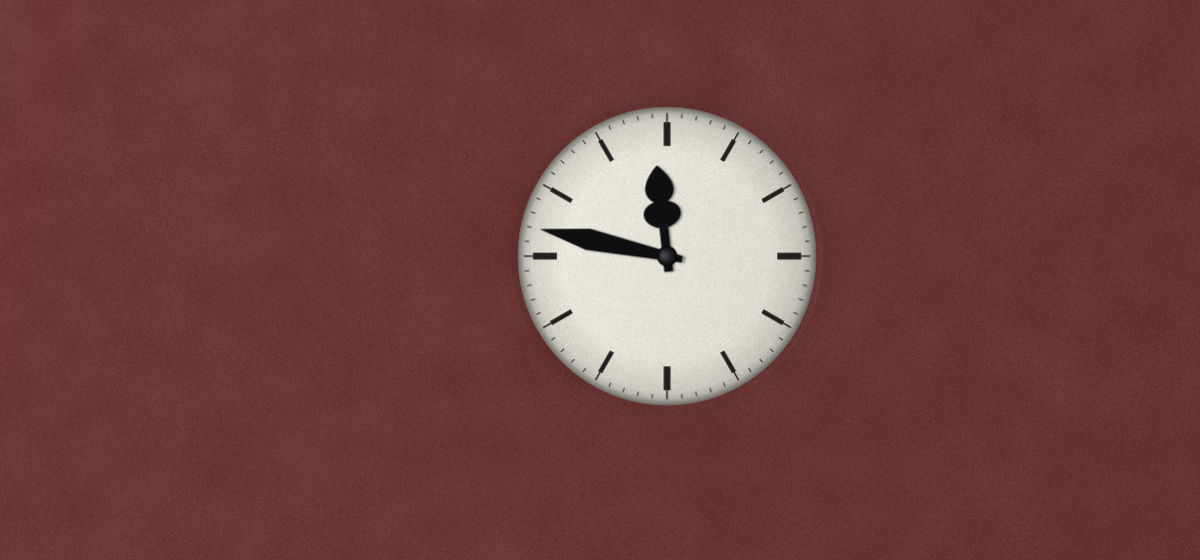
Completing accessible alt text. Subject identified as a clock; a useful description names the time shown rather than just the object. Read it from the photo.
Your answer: 11:47
